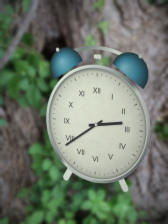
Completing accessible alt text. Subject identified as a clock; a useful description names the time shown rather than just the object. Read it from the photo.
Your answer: 2:39
